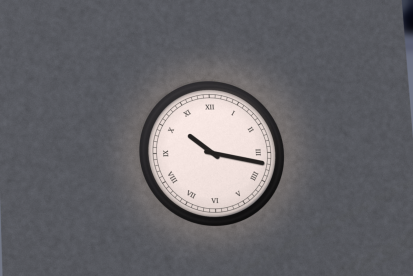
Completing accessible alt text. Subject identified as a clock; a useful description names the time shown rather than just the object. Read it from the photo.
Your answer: 10:17
